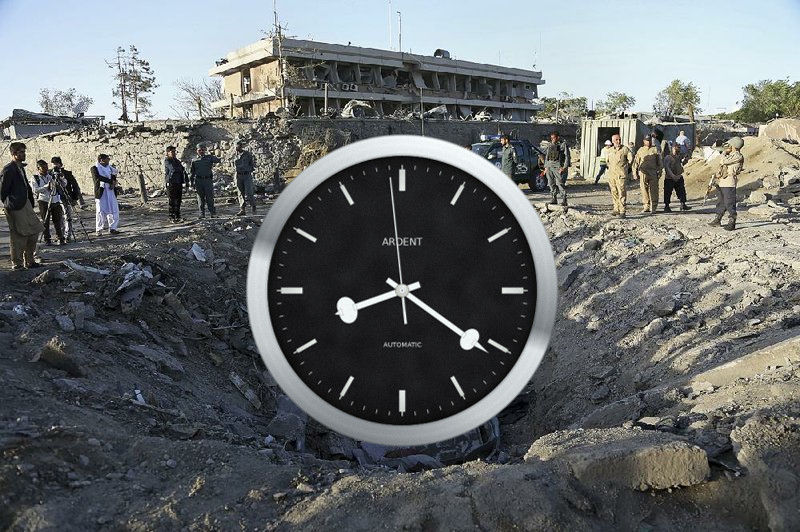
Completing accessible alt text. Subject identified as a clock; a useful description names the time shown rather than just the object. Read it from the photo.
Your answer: 8:20:59
